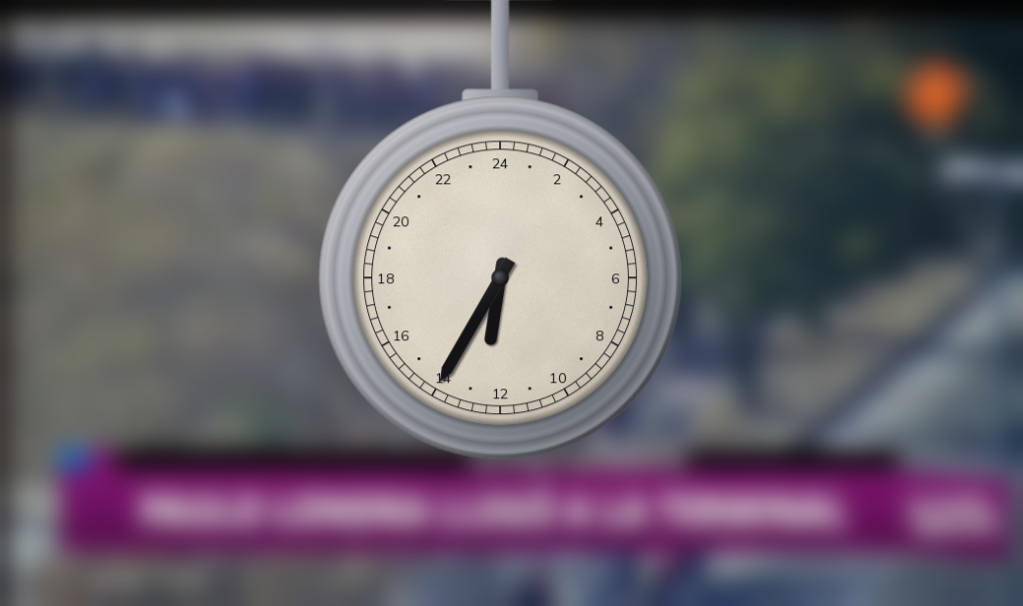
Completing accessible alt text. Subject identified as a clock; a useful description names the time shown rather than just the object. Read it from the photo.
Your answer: 12:35
